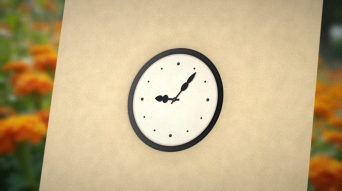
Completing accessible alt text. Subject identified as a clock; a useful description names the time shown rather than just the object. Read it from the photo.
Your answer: 9:06
